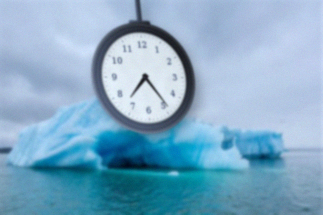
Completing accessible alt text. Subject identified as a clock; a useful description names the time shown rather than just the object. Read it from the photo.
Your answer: 7:24
